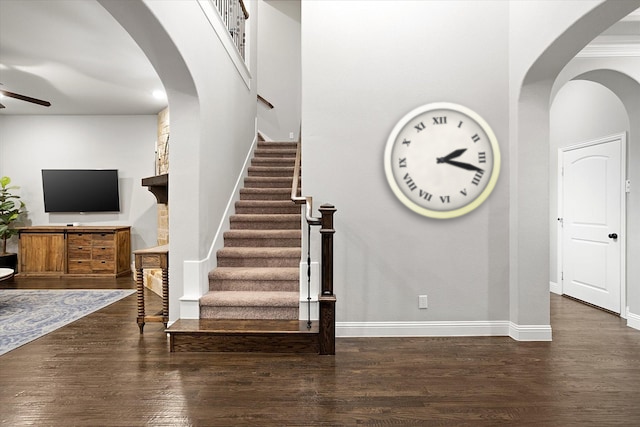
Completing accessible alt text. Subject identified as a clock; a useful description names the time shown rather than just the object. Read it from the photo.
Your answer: 2:18
